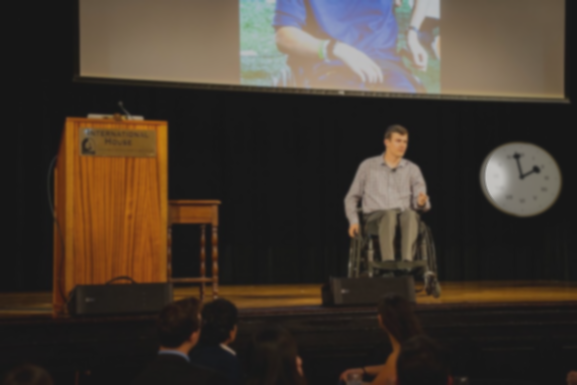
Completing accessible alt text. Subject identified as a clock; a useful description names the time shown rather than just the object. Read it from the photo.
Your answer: 1:58
